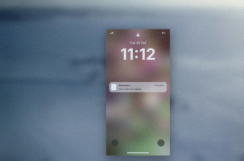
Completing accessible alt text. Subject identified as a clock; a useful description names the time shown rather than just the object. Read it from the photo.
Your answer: 11:12
